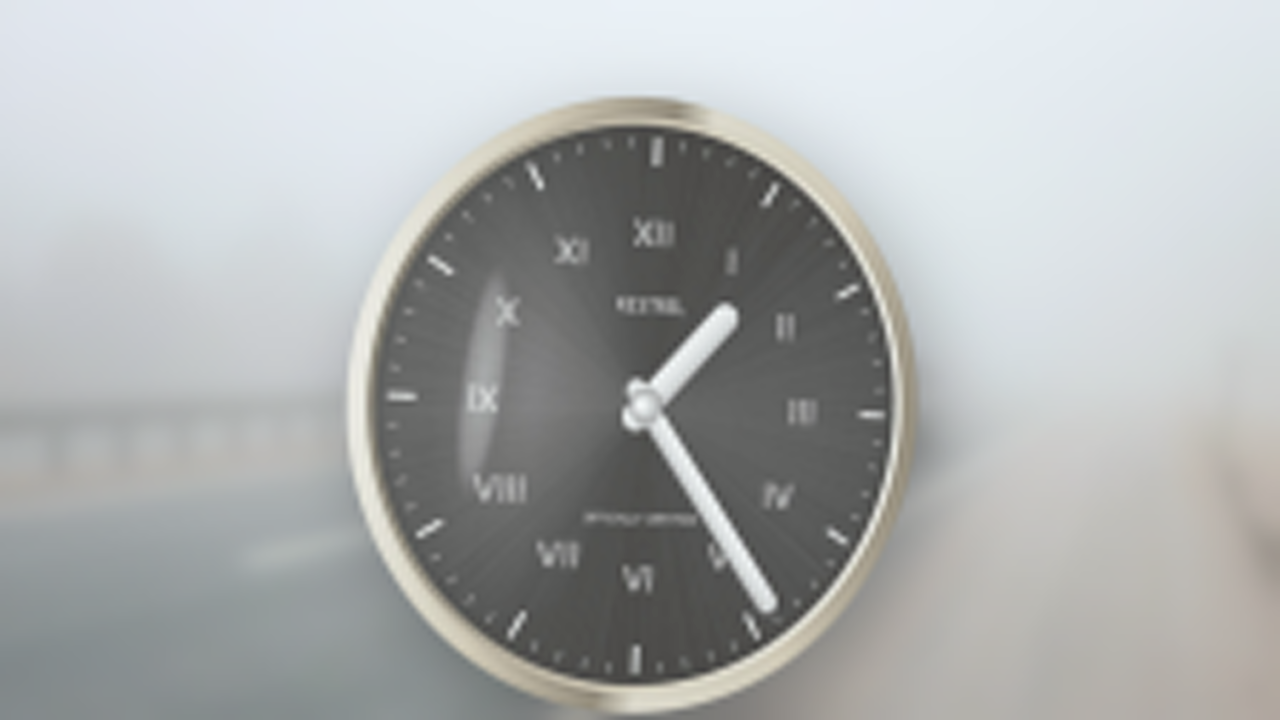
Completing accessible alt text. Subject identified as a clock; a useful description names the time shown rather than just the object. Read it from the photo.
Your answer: 1:24
